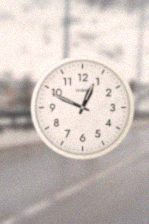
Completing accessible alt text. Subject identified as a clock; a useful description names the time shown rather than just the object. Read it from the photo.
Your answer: 12:49
